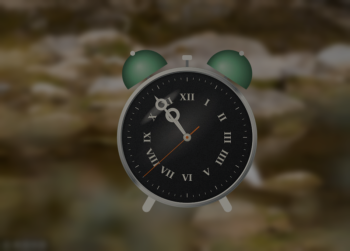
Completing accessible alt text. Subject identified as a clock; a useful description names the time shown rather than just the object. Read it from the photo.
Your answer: 10:53:38
